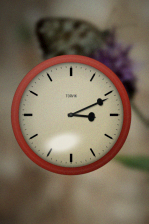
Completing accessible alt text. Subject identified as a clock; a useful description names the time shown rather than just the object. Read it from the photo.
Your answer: 3:11
